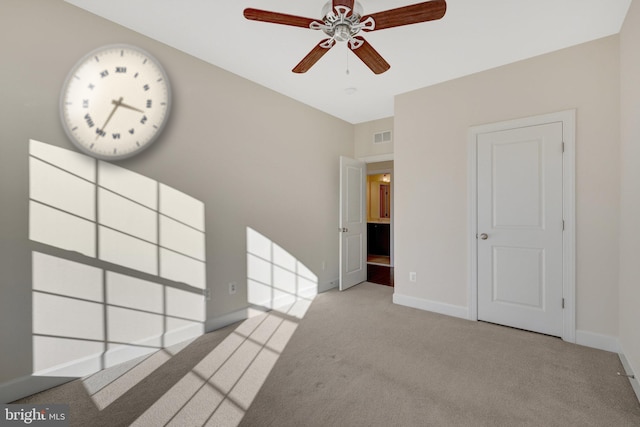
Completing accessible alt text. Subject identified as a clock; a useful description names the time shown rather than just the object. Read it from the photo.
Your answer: 3:35
